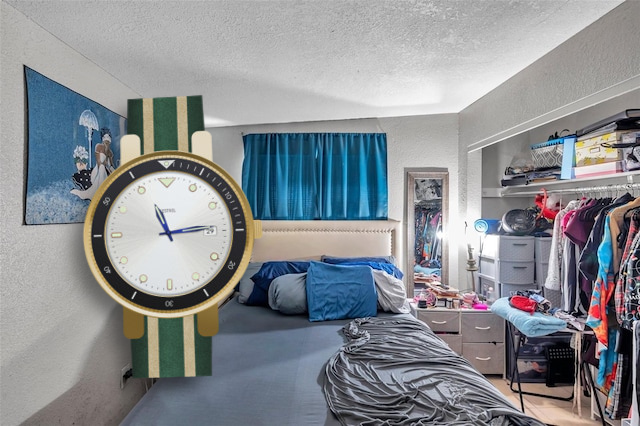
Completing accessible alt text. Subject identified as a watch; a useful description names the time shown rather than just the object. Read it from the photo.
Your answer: 11:14
